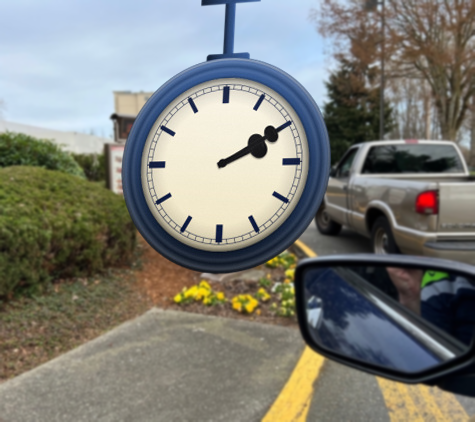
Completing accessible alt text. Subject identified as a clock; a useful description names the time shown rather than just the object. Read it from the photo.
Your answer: 2:10
